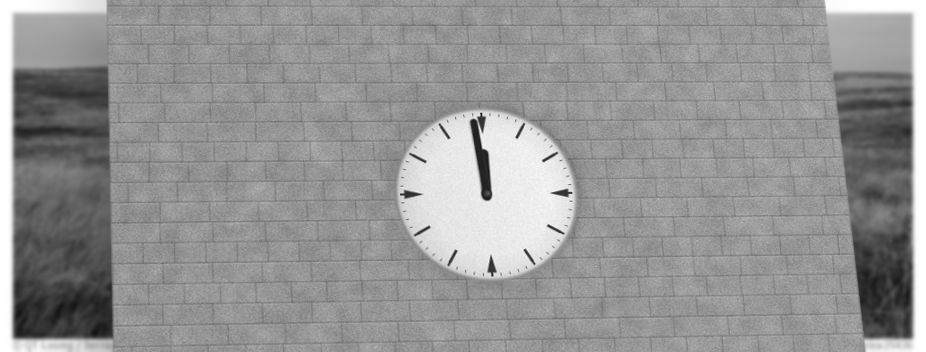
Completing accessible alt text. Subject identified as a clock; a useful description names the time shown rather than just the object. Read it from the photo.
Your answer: 11:59
